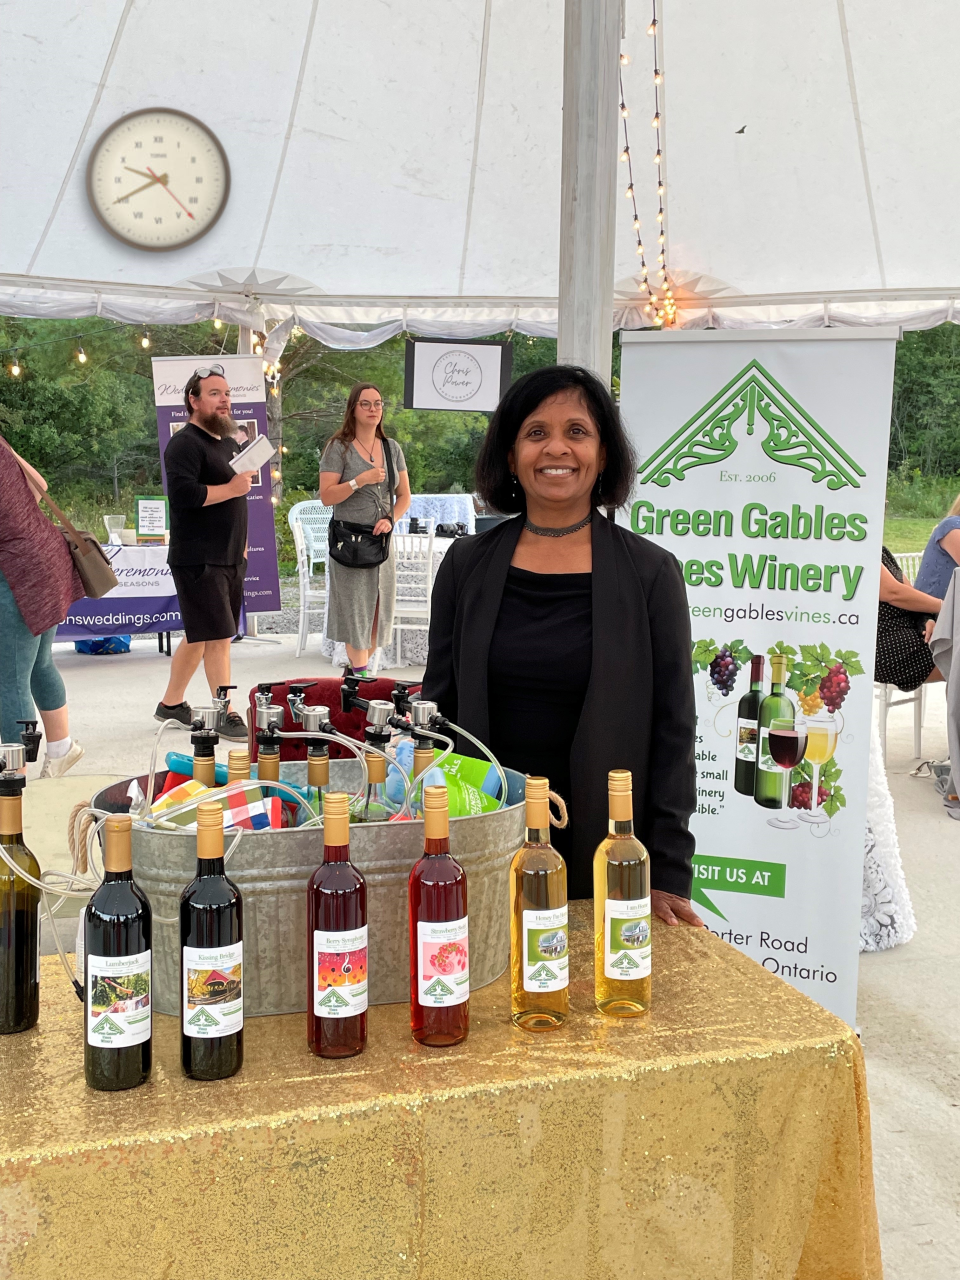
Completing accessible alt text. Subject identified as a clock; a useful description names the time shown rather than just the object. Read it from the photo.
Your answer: 9:40:23
